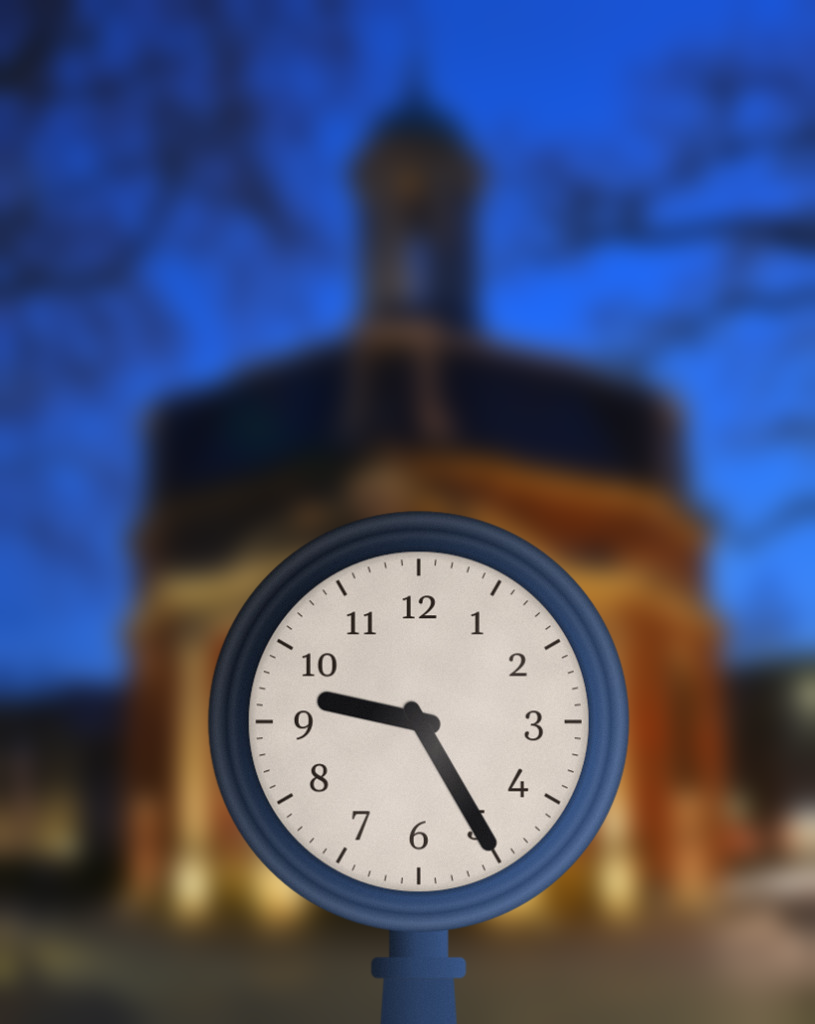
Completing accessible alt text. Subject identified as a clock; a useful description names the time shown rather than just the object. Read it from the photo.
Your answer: 9:25
